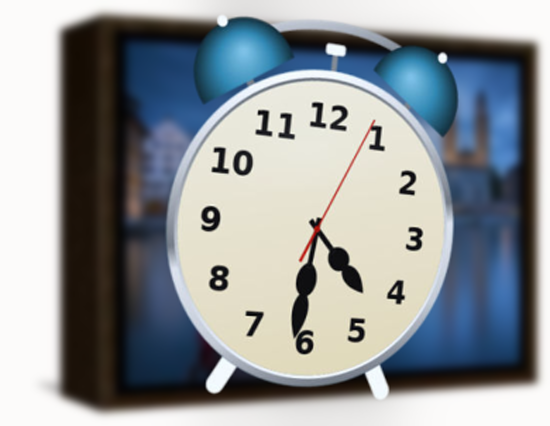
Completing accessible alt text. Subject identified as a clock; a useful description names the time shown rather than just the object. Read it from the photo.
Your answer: 4:31:04
